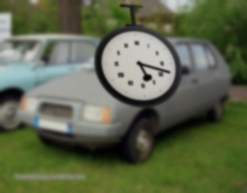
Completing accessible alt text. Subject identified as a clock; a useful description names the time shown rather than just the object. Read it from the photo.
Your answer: 5:18
